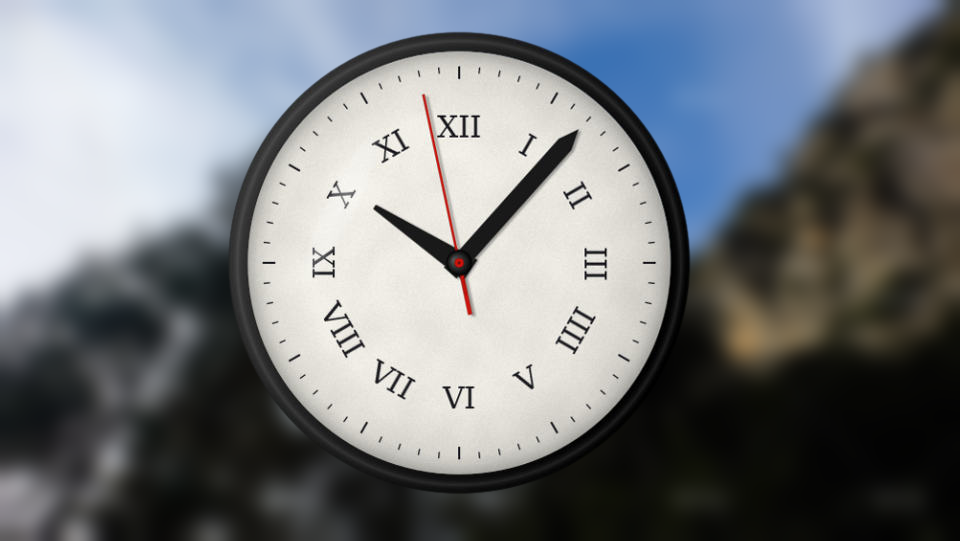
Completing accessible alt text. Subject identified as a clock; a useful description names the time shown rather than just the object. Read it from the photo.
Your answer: 10:06:58
